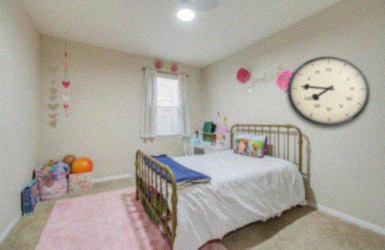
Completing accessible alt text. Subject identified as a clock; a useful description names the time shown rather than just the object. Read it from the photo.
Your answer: 7:46
